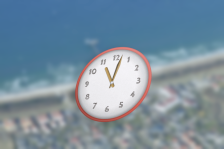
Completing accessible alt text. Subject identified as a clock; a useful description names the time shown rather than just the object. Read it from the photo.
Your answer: 11:02
